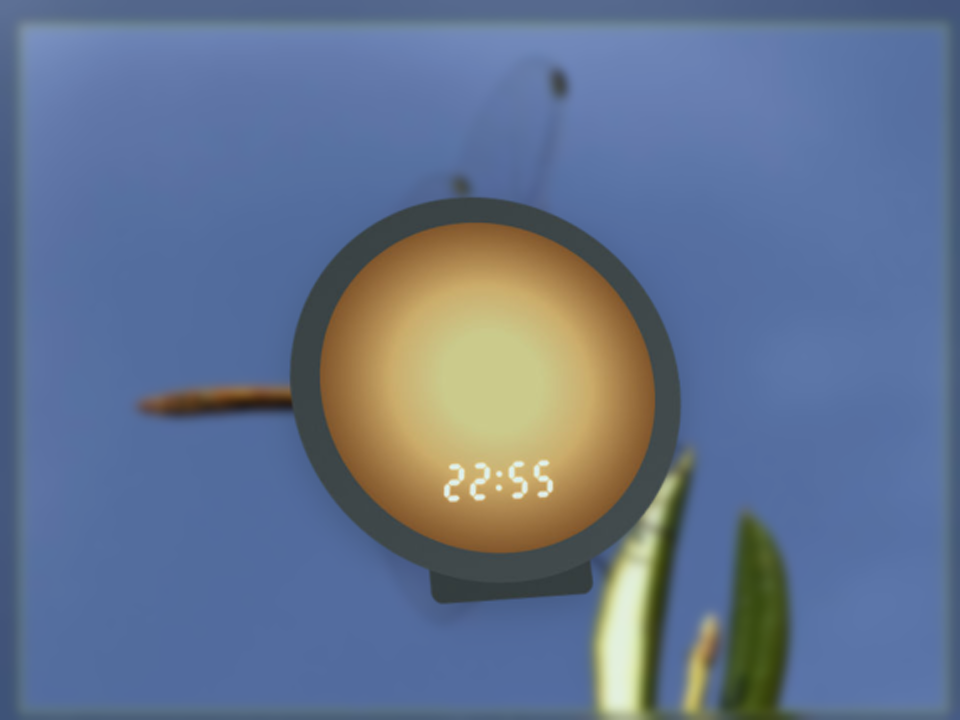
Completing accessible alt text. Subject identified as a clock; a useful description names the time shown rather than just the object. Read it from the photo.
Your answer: 22:55
